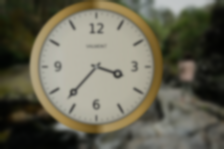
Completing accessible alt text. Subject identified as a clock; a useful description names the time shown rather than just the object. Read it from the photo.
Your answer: 3:37
